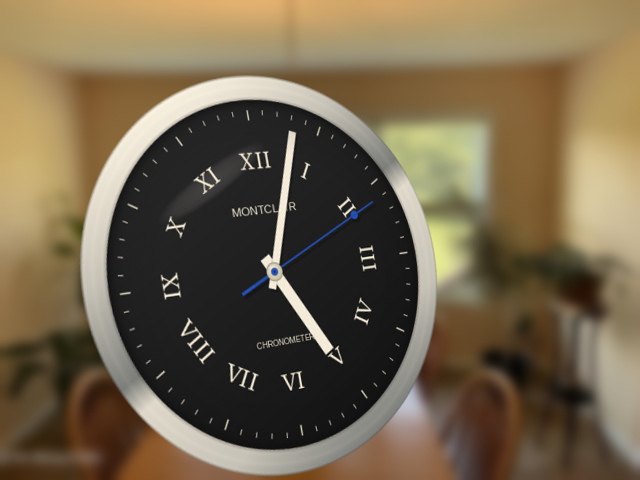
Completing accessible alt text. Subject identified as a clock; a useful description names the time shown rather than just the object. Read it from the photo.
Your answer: 5:03:11
